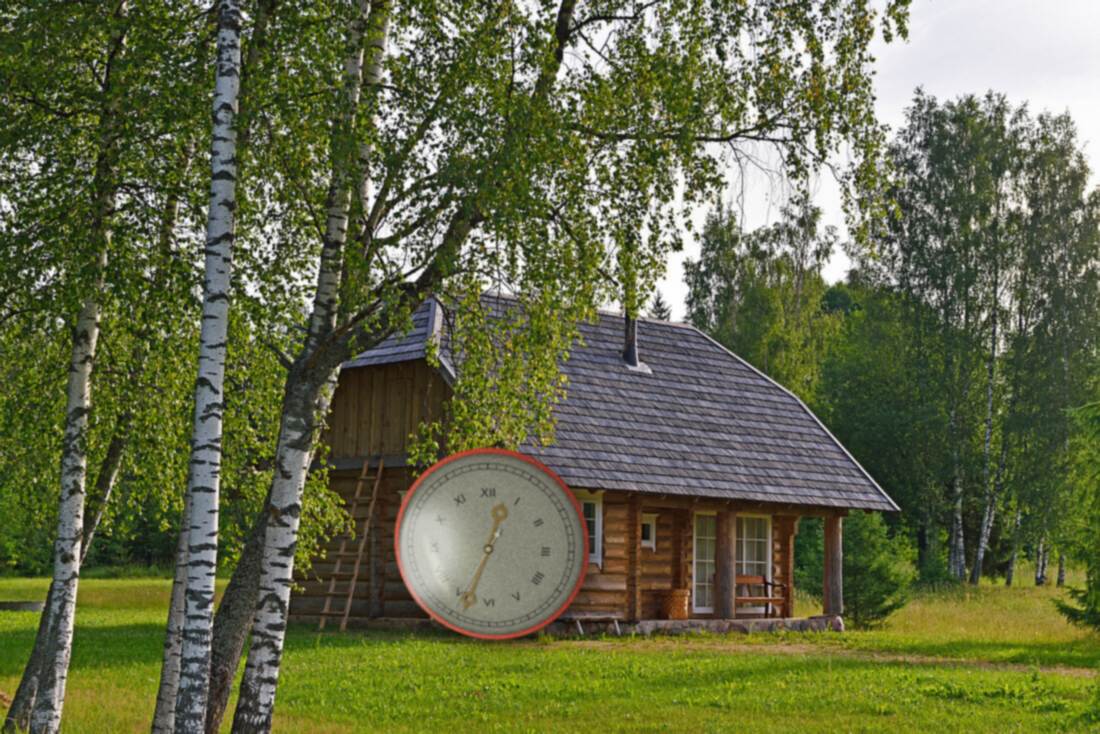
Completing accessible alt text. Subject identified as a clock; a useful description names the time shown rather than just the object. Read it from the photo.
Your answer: 12:33:35
